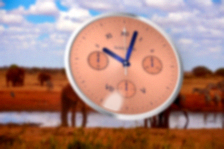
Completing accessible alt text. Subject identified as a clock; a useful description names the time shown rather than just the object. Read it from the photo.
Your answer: 10:03
